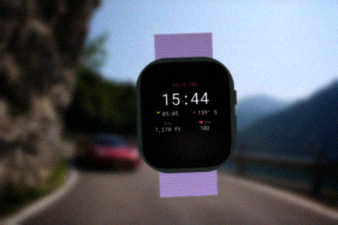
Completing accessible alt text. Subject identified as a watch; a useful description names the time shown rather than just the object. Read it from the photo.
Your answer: 15:44
